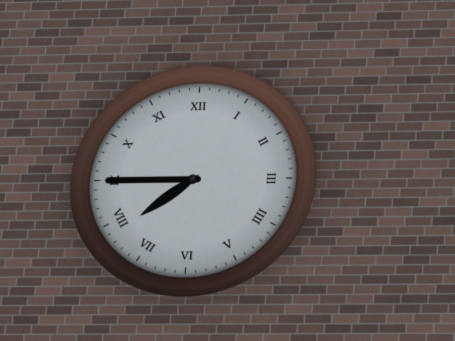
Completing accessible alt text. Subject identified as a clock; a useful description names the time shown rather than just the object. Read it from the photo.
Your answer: 7:45
